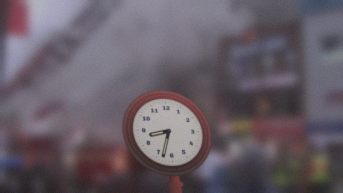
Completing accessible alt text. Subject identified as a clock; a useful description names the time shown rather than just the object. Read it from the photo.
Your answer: 8:33
